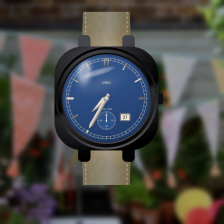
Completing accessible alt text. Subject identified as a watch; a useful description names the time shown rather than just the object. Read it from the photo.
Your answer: 7:35
